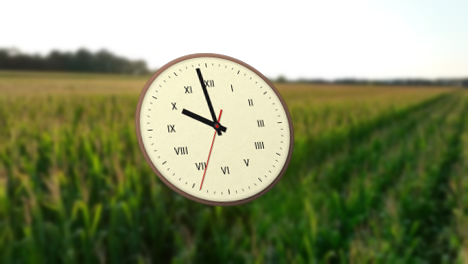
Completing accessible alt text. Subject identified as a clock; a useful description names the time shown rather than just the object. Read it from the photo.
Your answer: 9:58:34
